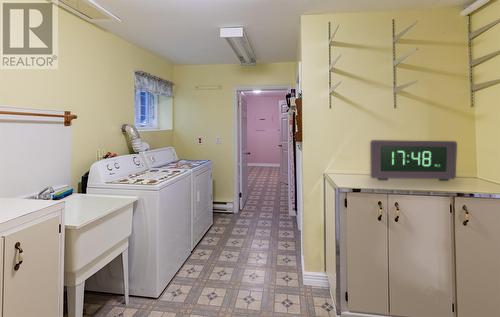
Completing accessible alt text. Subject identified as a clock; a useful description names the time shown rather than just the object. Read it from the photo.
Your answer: 17:48
